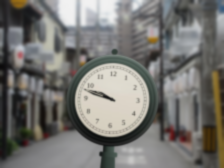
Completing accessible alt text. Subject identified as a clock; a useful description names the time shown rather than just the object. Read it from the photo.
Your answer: 9:48
